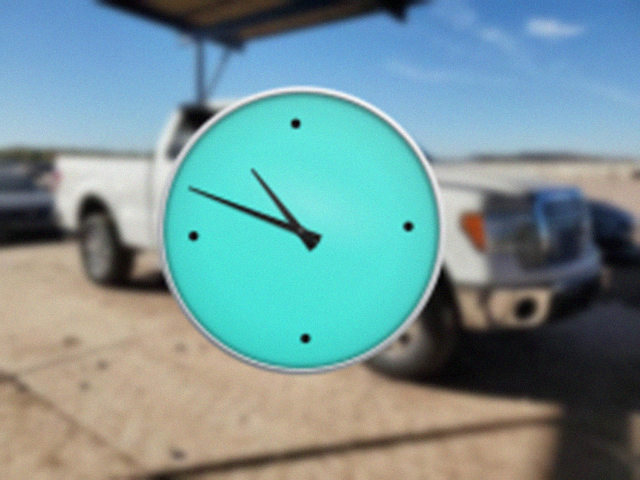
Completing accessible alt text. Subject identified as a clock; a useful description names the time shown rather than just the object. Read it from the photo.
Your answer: 10:49
